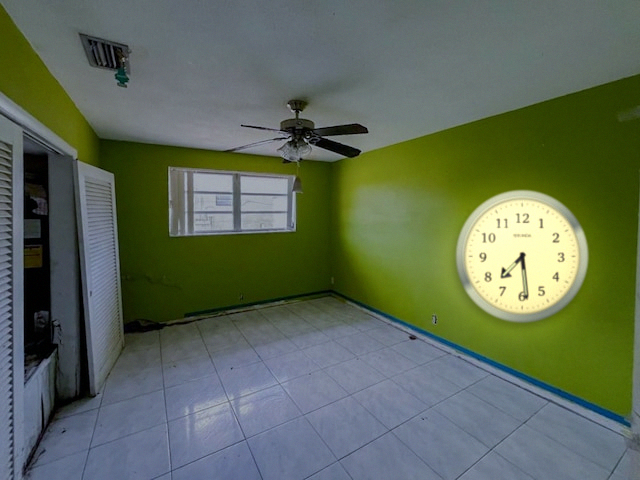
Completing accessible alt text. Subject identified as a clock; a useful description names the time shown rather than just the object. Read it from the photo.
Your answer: 7:29
